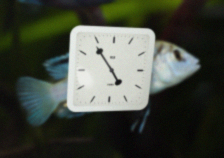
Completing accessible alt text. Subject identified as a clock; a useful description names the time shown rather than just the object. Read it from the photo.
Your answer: 4:54
